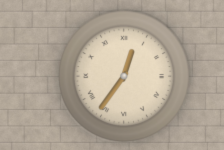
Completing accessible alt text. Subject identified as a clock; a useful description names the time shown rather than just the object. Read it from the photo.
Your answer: 12:36
